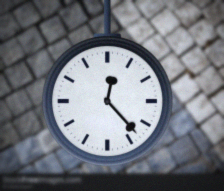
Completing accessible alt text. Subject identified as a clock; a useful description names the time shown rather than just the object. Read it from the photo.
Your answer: 12:23
